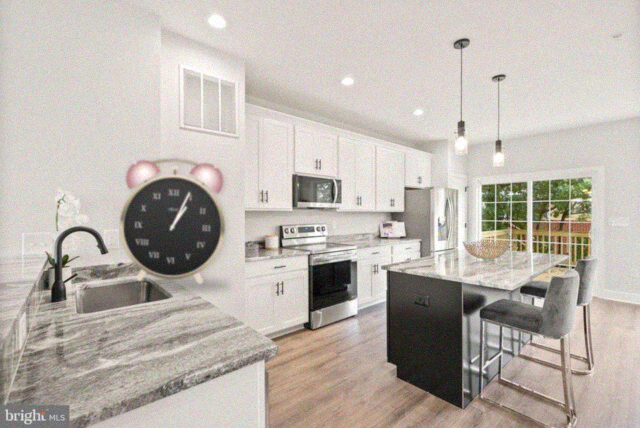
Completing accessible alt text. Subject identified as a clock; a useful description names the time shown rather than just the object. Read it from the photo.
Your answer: 1:04
